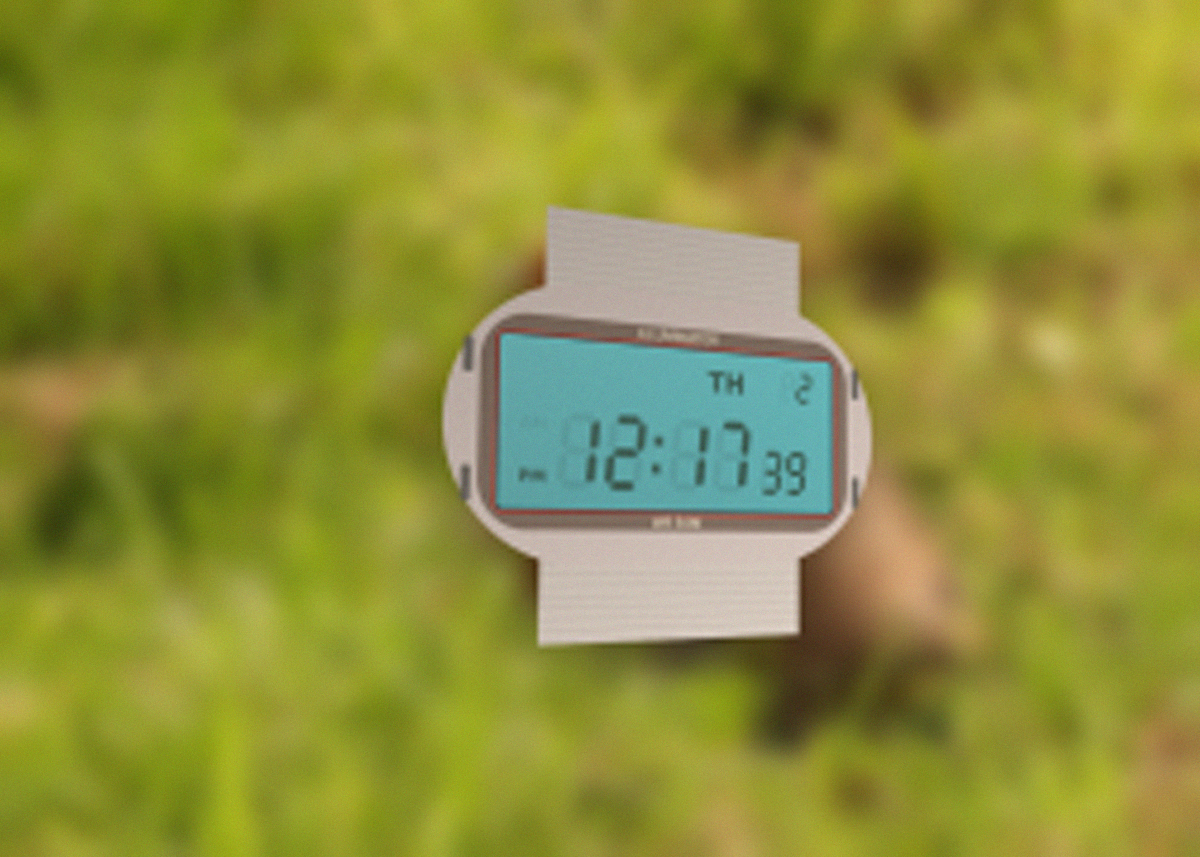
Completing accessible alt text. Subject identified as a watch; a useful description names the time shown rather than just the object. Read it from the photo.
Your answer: 12:17:39
